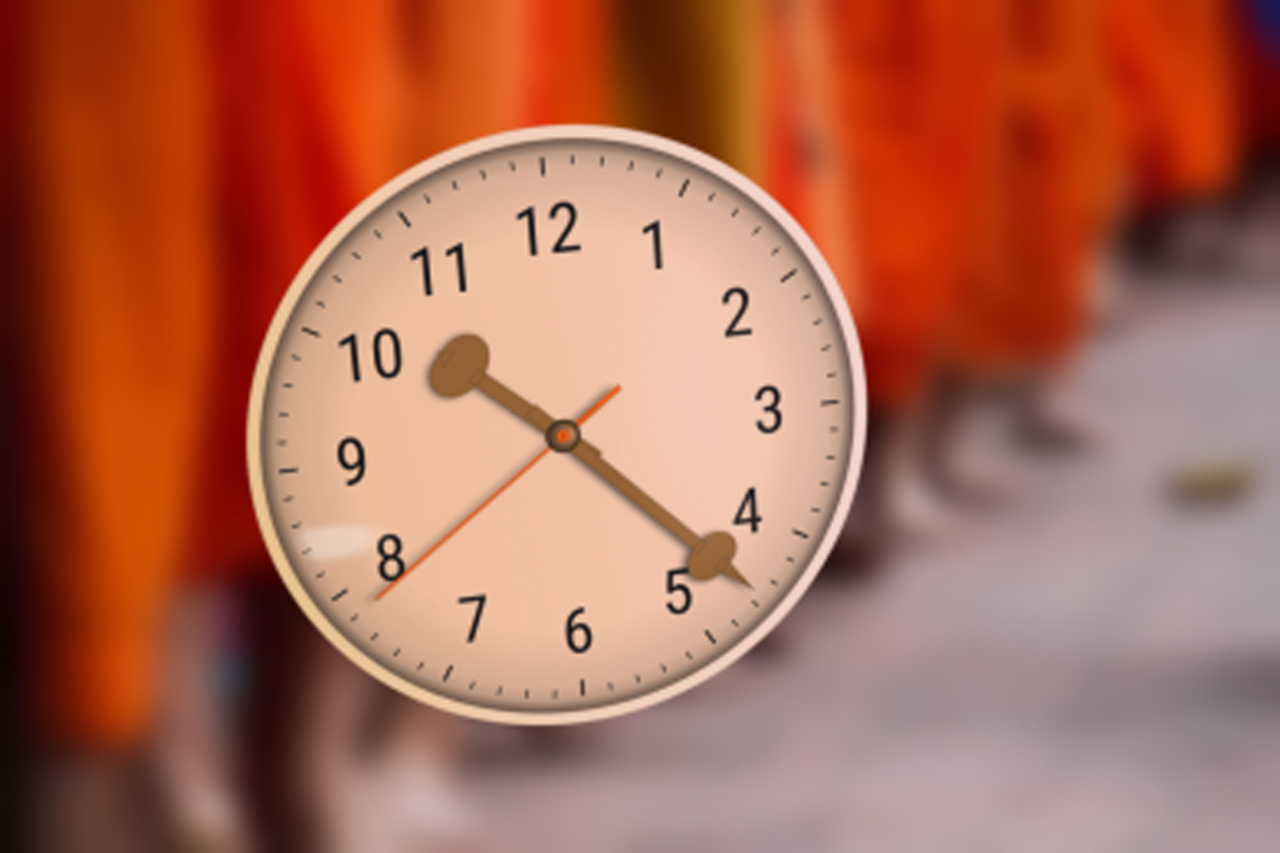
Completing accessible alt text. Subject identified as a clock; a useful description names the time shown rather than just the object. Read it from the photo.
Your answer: 10:22:39
